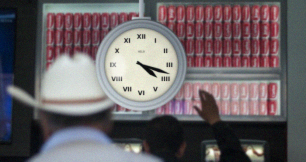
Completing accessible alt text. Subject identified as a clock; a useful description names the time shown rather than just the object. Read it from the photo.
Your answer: 4:18
